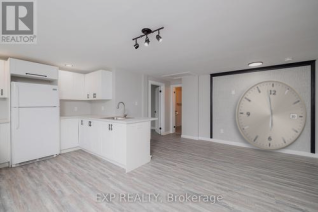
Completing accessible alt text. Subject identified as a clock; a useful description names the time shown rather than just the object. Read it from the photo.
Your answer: 5:58
